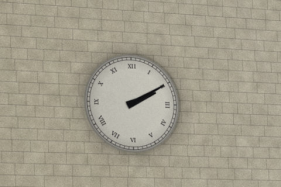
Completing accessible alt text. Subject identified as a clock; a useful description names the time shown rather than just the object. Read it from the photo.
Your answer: 2:10
